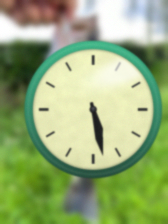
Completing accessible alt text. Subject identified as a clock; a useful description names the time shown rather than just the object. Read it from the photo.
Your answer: 5:28
